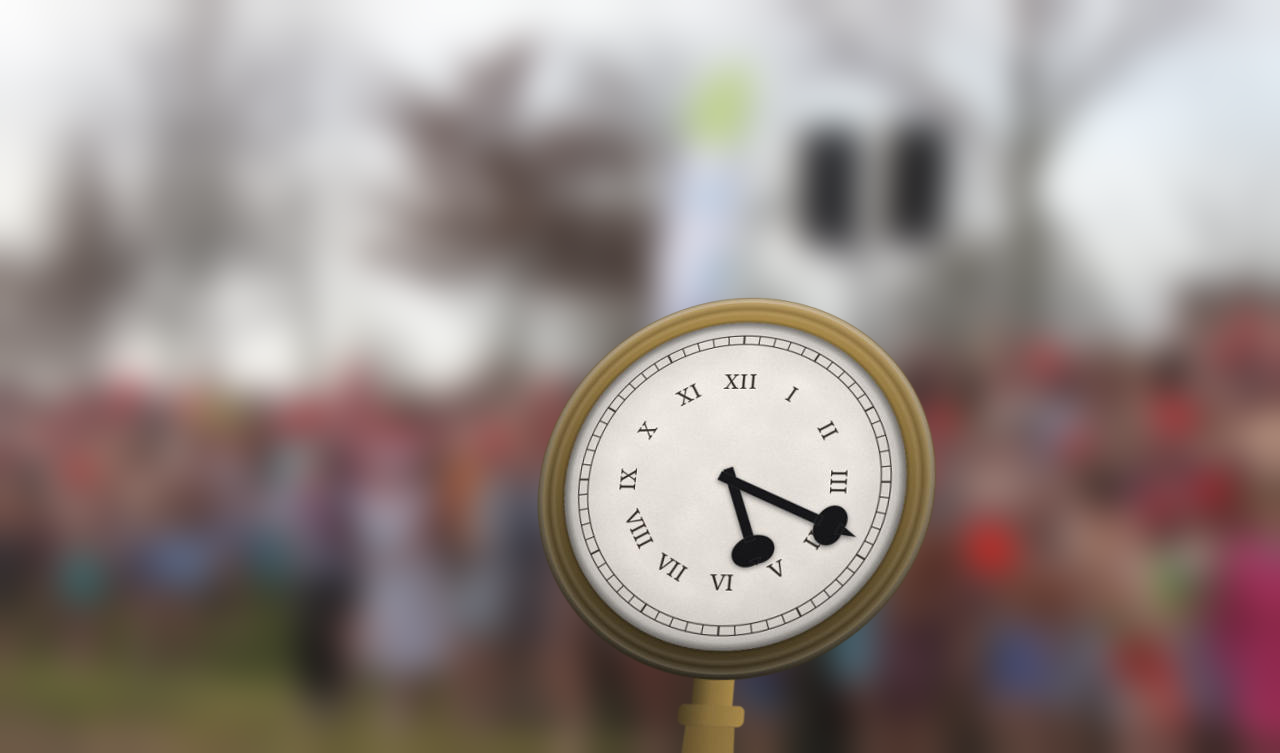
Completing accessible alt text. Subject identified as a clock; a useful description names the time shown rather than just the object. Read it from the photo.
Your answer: 5:19
